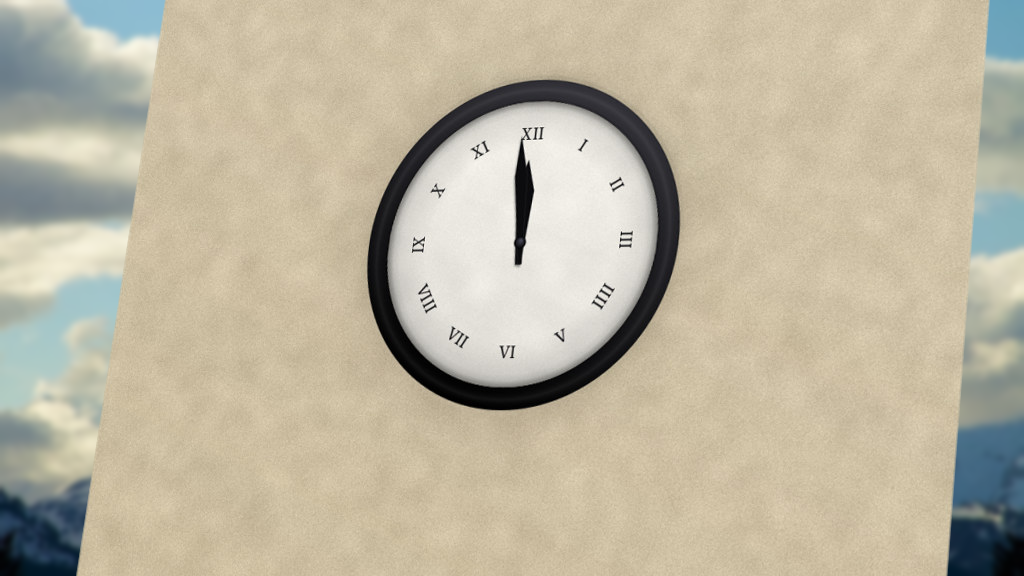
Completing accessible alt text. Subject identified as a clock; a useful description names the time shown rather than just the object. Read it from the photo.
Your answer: 11:59
